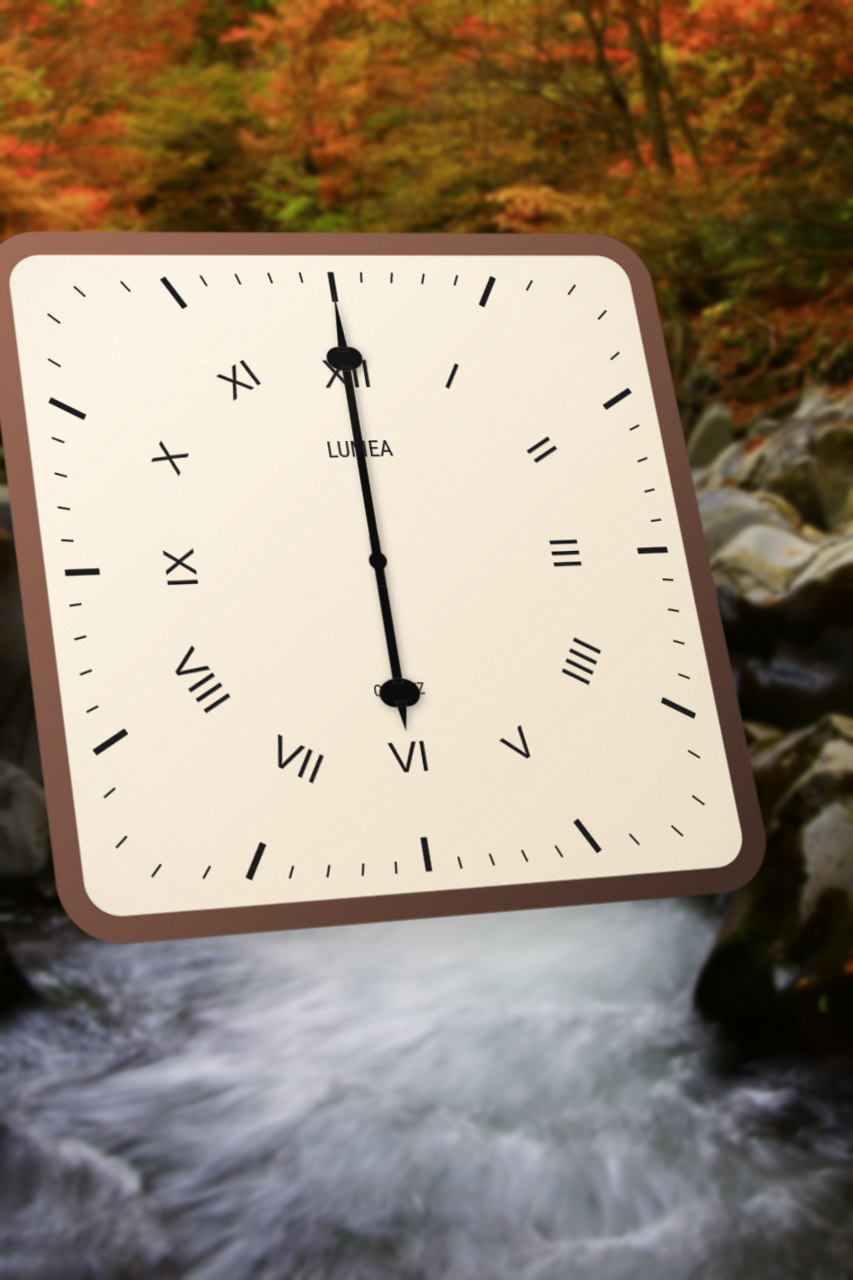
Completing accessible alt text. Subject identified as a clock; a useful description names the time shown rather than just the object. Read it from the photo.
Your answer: 6:00
